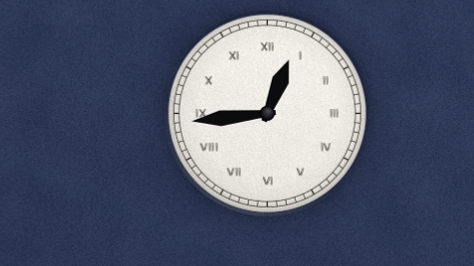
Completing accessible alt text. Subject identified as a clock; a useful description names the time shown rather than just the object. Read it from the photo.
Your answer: 12:44
